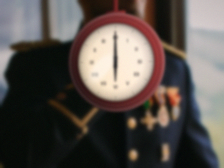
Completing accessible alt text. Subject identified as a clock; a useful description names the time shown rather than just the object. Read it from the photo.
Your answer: 6:00
